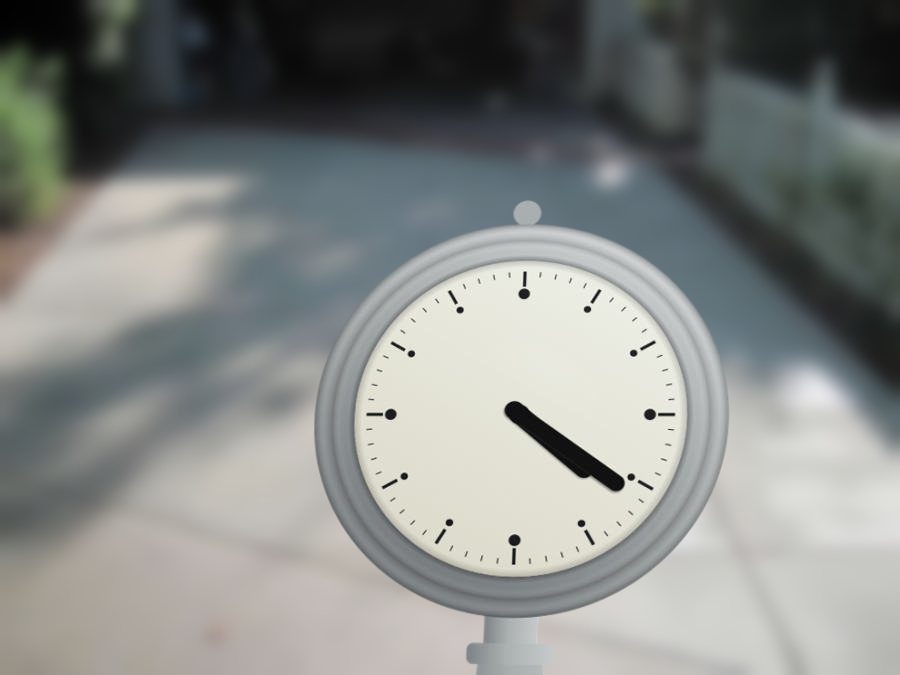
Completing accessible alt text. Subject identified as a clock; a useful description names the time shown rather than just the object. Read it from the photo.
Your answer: 4:21
